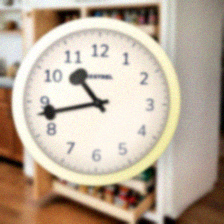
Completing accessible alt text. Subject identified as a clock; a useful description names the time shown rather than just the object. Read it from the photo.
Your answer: 10:43
